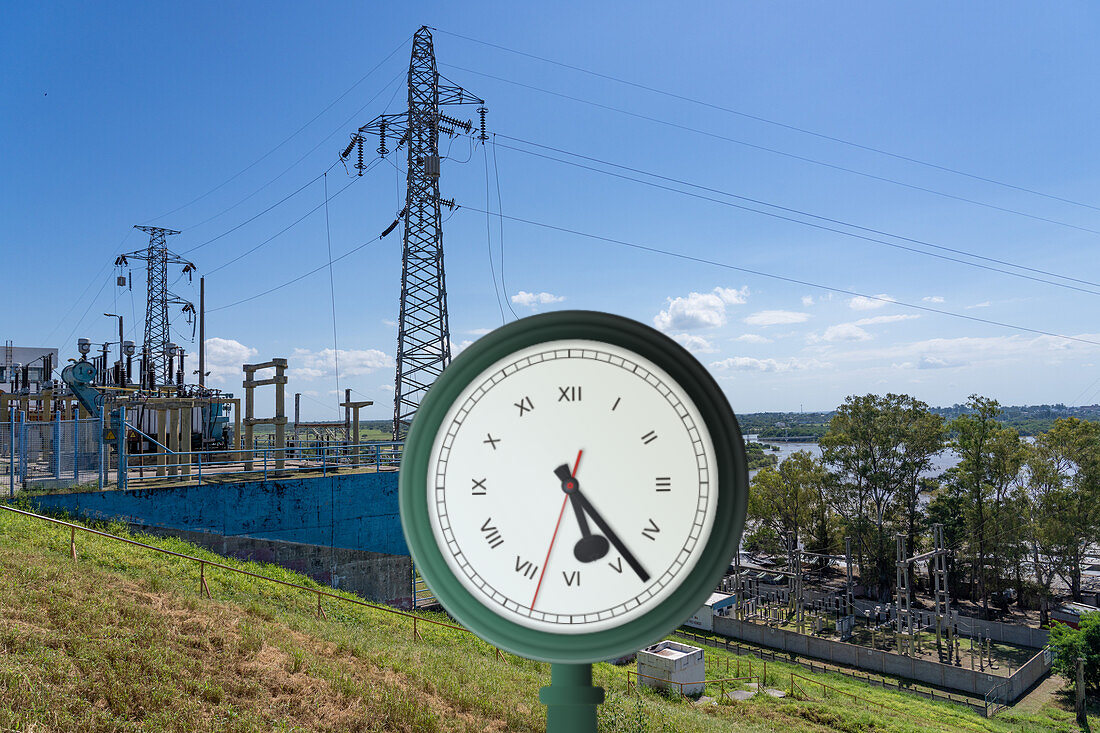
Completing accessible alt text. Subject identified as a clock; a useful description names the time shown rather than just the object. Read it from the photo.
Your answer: 5:23:33
